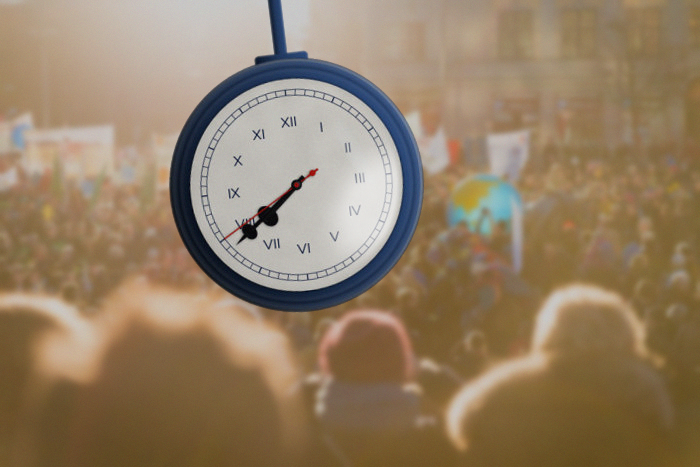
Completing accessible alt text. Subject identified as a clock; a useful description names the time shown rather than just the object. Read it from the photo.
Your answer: 7:38:40
